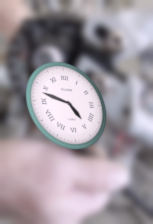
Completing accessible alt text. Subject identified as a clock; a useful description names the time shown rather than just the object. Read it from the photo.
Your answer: 4:48
